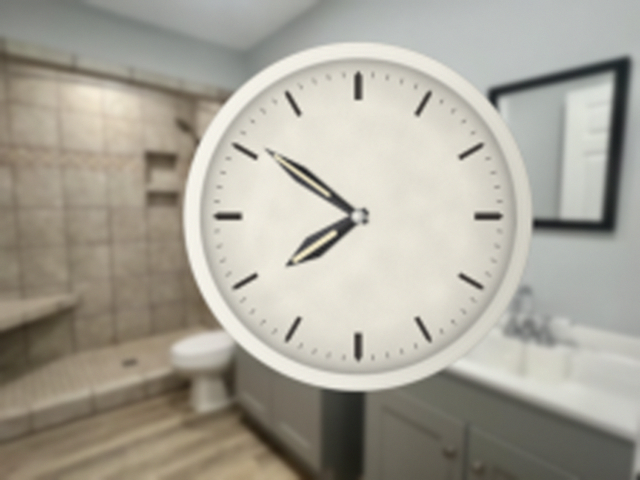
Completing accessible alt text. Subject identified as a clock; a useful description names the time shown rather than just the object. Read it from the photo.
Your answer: 7:51
